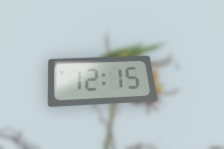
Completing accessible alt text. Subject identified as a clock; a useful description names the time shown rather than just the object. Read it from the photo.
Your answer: 12:15
